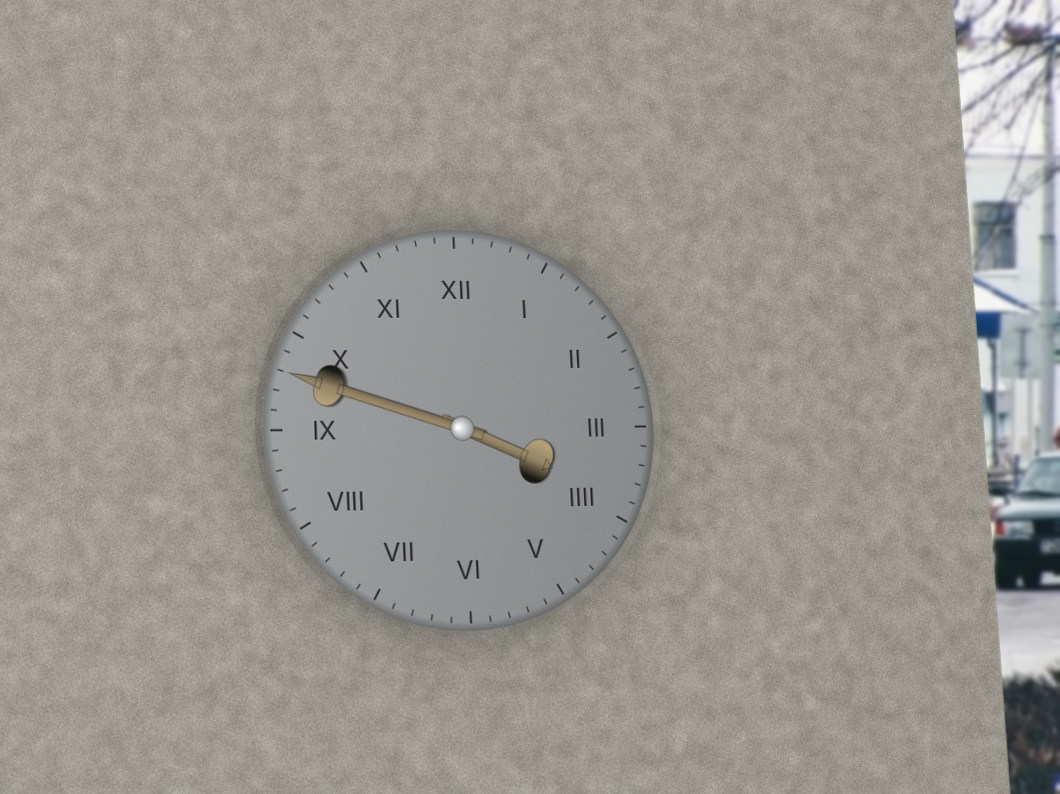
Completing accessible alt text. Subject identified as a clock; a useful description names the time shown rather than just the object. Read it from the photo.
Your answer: 3:48
